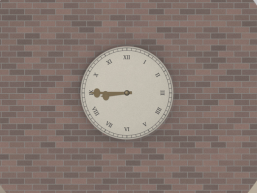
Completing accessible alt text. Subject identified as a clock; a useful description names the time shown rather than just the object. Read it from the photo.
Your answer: 8:45
